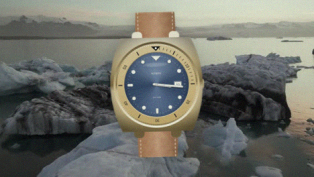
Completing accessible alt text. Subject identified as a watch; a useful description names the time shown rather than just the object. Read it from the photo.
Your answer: 3:16
